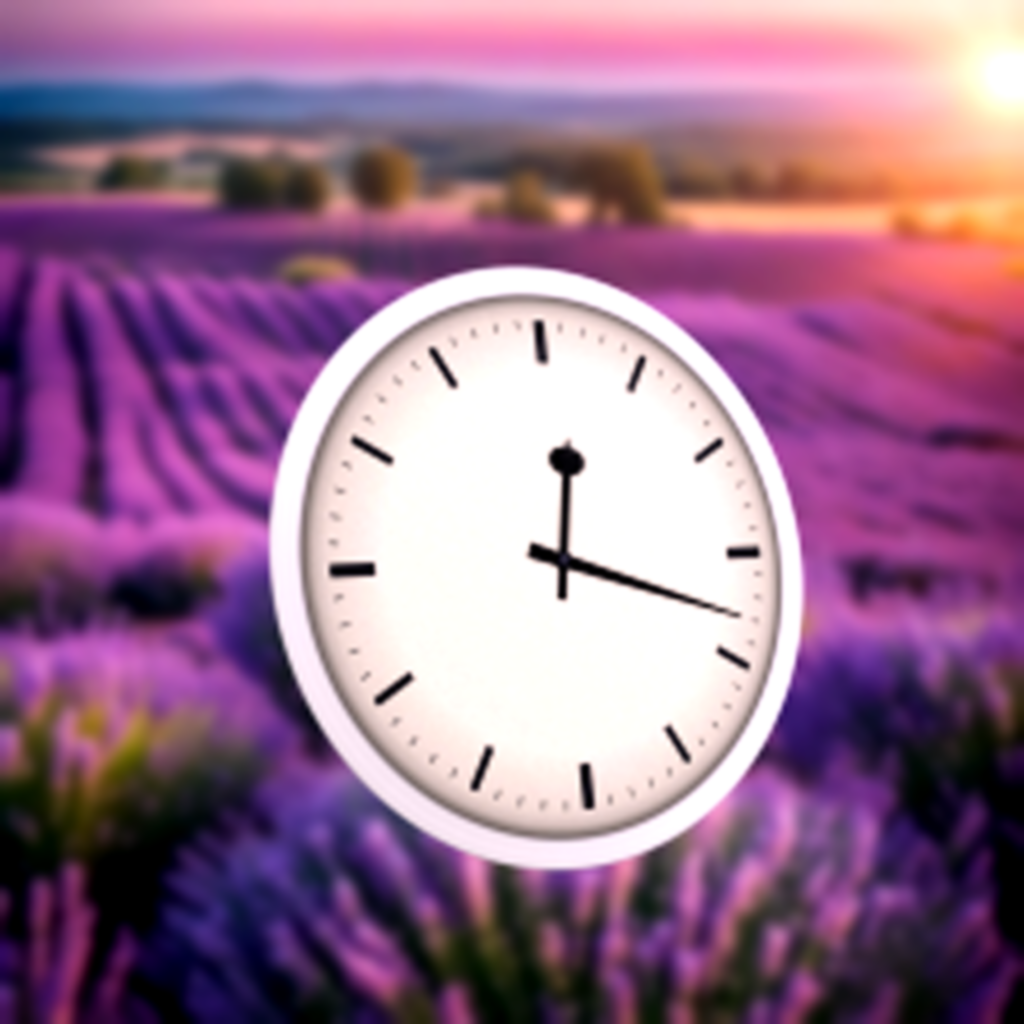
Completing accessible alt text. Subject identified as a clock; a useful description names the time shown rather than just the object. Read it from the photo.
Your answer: 12:18
